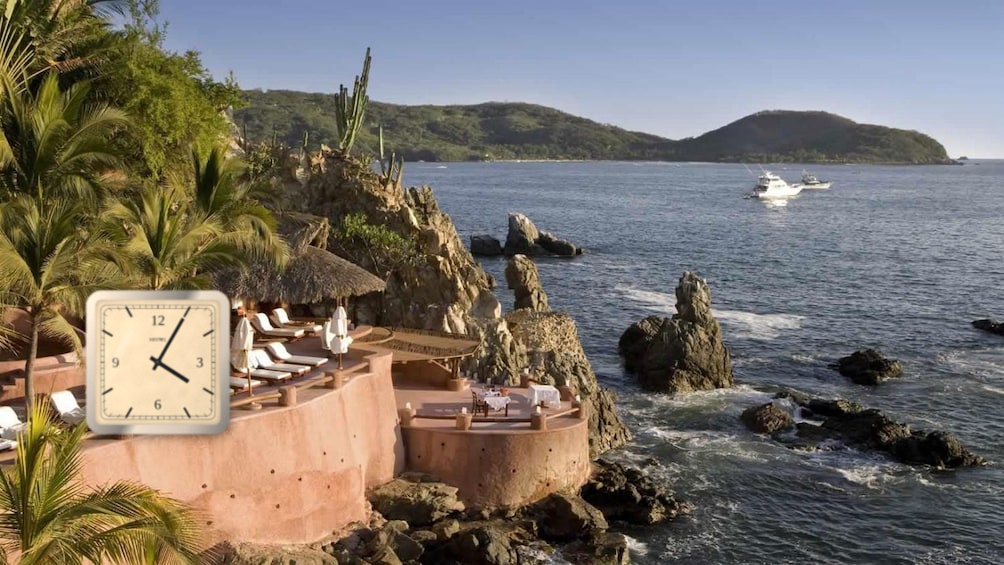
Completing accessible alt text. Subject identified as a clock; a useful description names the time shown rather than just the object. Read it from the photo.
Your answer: 4:05
